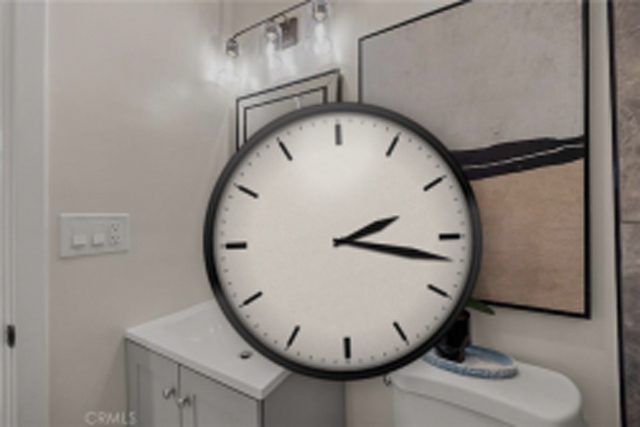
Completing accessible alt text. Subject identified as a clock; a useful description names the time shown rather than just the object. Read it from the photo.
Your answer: 2:17
